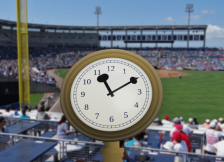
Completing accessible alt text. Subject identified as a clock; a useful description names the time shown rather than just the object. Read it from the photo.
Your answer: 11:10
